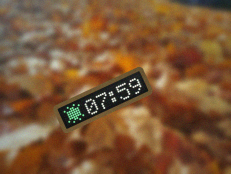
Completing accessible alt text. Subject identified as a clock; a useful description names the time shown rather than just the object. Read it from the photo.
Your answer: 7:59
